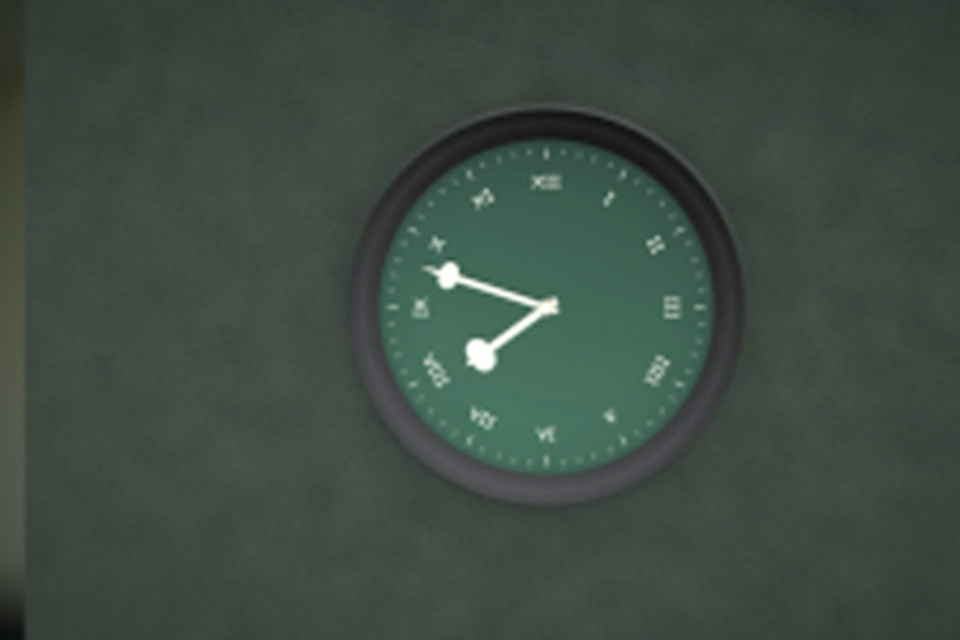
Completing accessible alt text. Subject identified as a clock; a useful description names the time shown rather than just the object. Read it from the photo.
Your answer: 7:48
